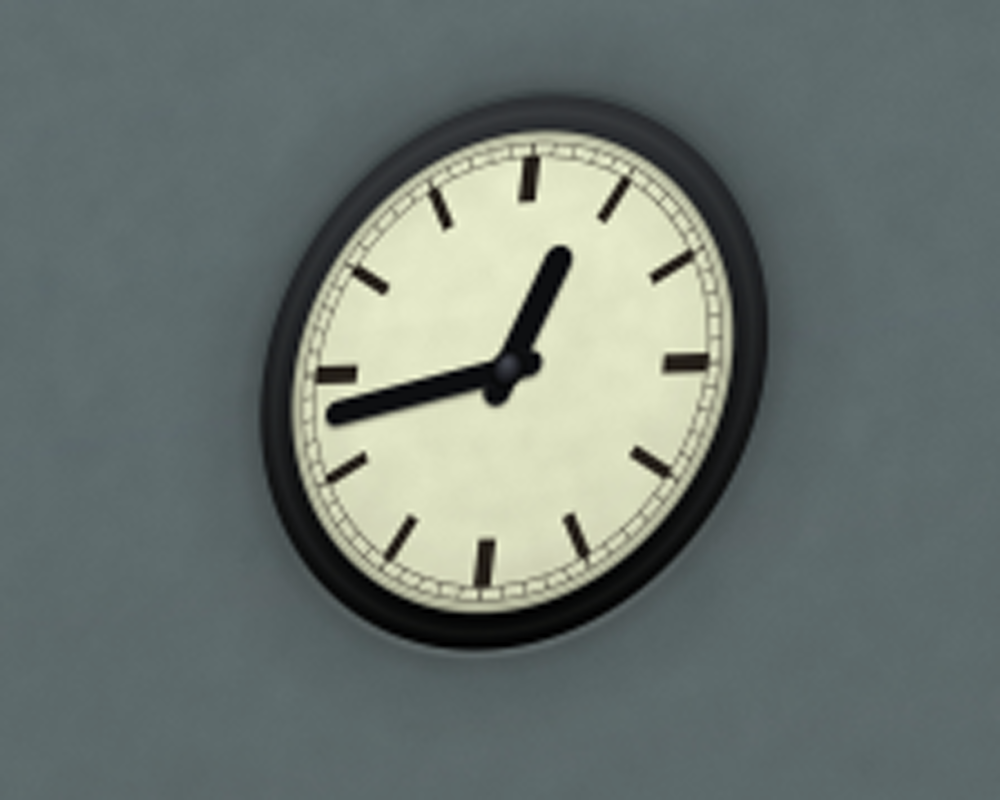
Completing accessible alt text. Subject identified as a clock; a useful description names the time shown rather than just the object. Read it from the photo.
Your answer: 12:43
